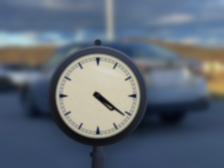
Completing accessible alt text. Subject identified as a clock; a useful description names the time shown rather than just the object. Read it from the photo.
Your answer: 4:21
